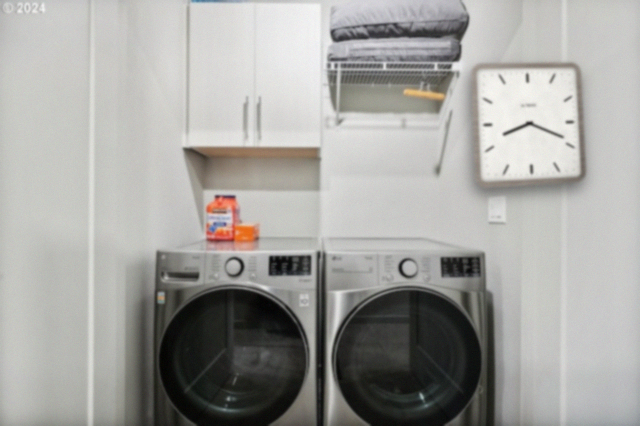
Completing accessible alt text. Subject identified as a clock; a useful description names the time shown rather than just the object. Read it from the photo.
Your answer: 8:19
